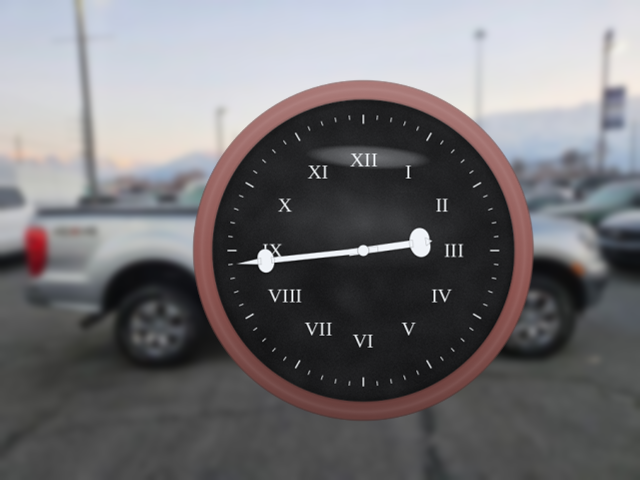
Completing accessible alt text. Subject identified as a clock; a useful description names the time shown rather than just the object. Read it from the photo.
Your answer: 2:44
